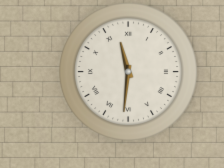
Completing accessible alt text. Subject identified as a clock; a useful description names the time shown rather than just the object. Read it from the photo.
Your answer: 11:31
